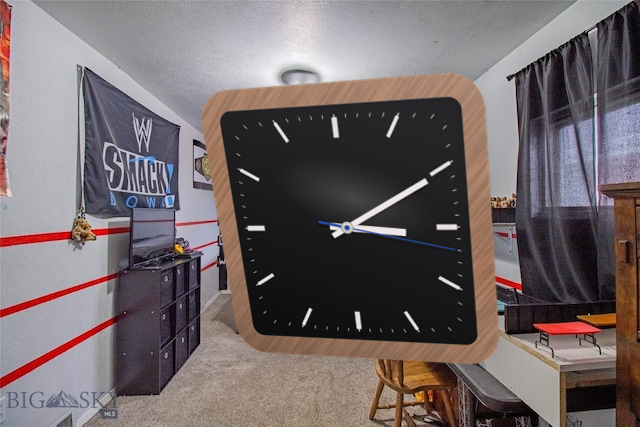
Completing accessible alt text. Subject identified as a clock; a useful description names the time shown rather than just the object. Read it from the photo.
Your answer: 3:10:17
